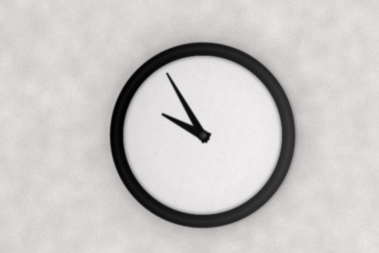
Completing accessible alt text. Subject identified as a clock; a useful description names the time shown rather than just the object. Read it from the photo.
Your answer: 9:55
